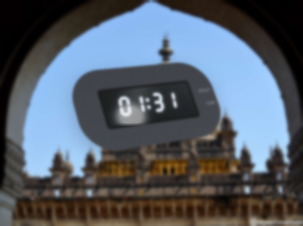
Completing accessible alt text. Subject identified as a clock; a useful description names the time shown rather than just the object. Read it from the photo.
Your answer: 1:31
